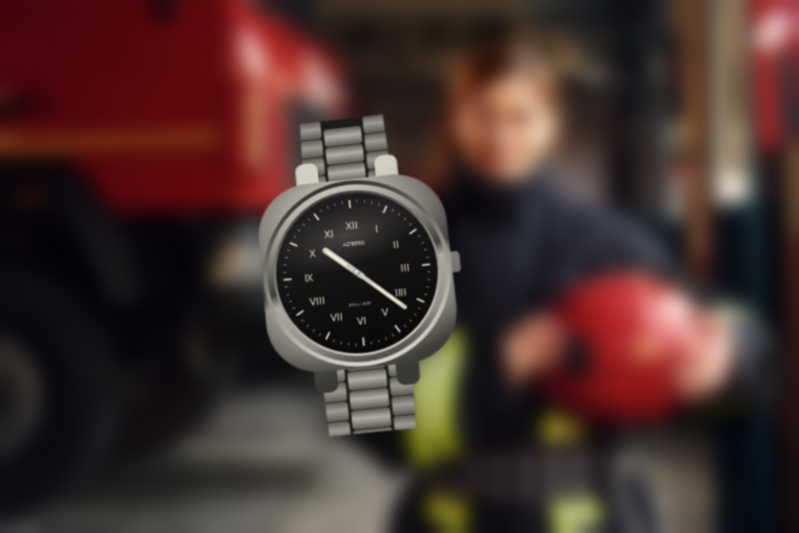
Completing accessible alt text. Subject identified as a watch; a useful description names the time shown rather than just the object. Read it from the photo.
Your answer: 10:22
